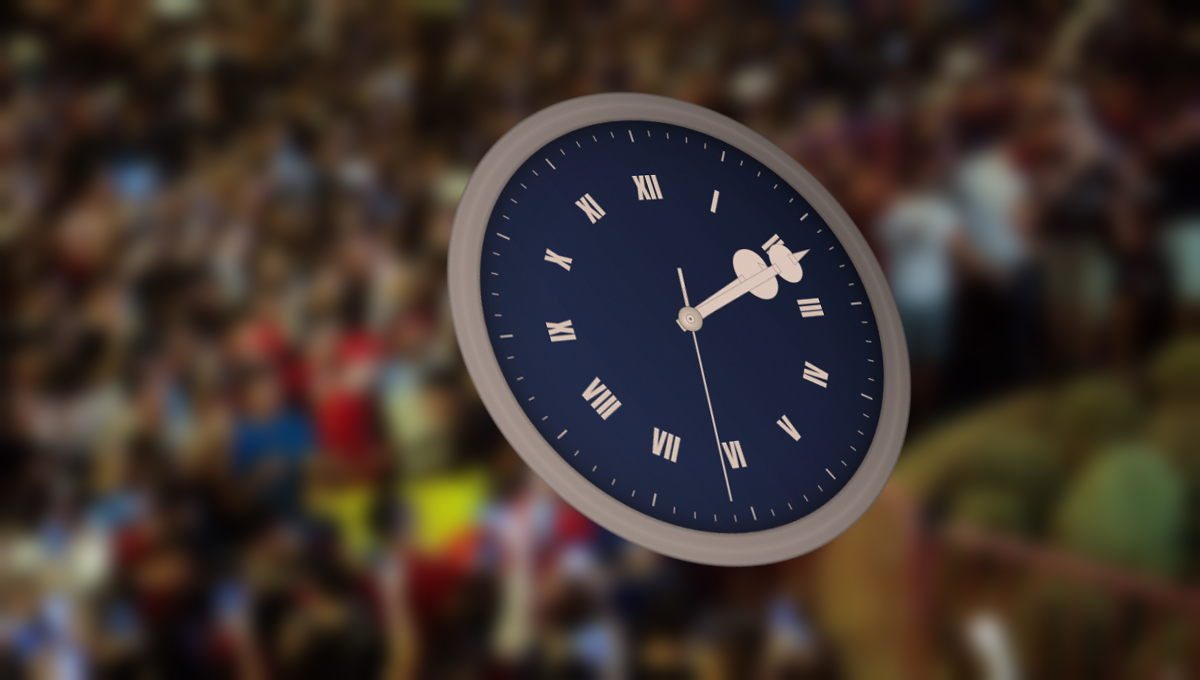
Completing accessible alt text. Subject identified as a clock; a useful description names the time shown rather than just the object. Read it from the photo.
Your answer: 2:11:31
